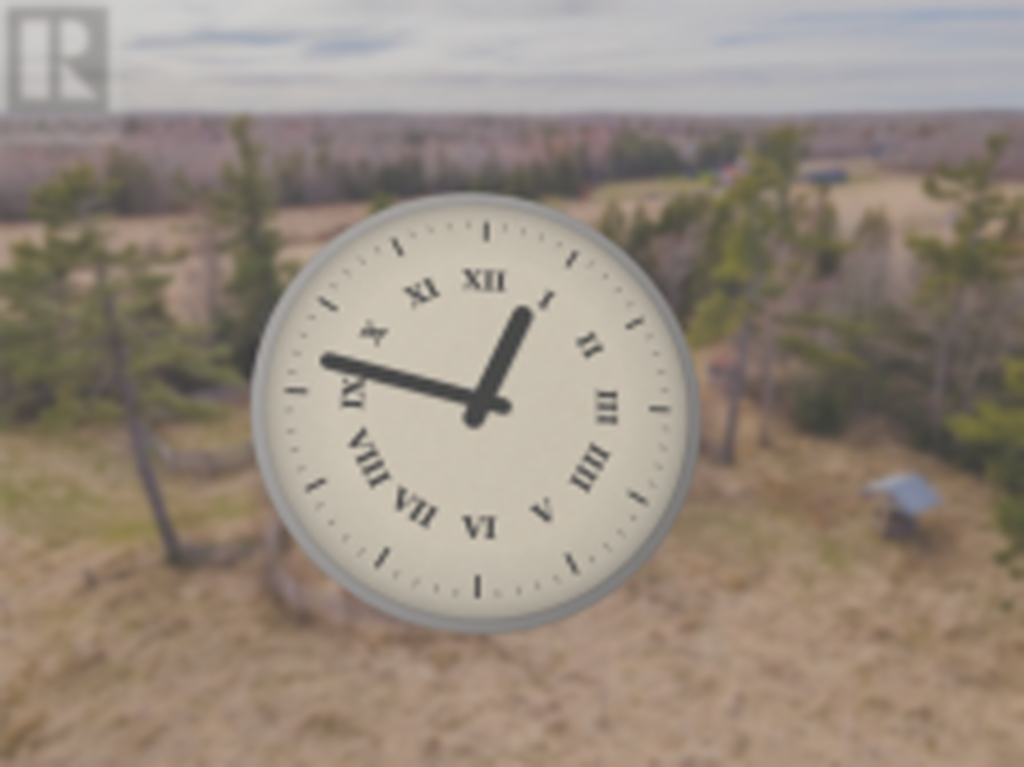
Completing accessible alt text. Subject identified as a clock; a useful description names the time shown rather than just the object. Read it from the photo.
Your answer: 12:47
